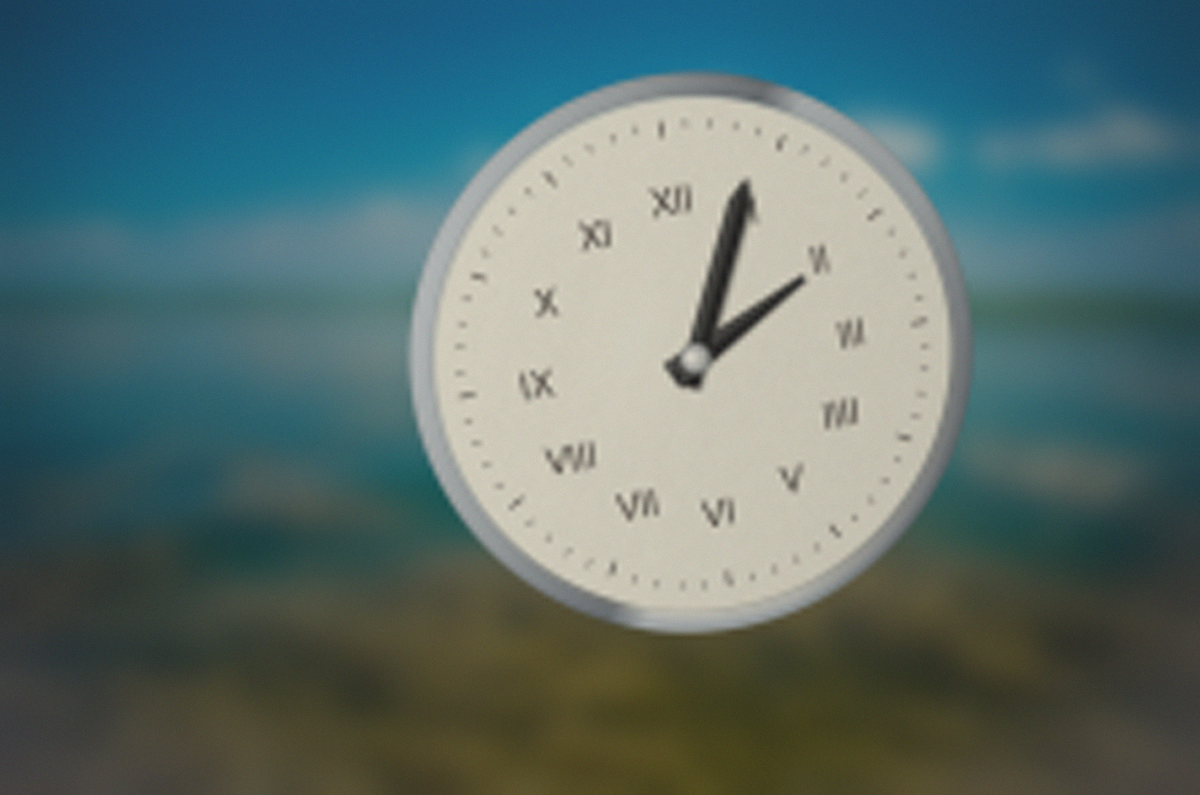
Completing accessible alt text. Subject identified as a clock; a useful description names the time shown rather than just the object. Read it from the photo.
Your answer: 2:04
